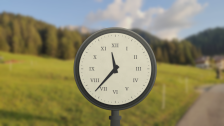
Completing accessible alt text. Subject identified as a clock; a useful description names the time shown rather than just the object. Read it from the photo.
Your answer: 11:37
